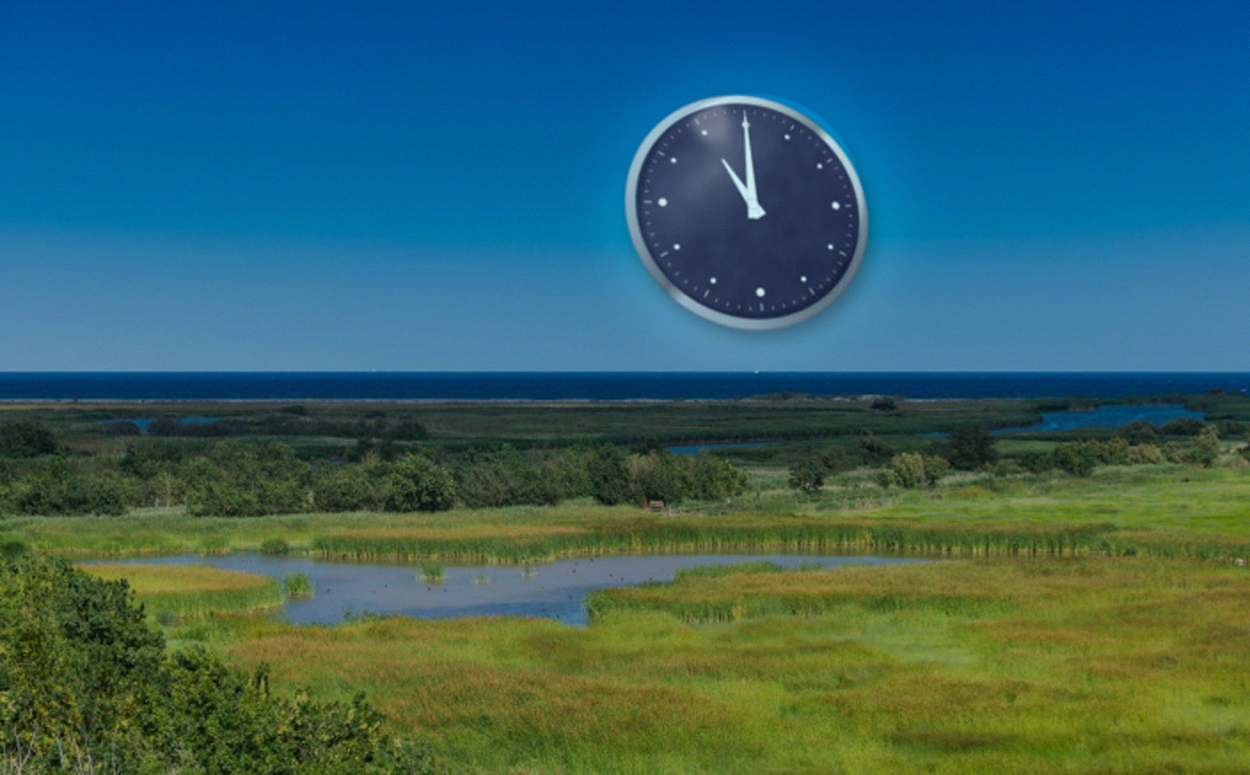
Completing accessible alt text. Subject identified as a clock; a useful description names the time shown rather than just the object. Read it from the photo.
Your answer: 11:00
